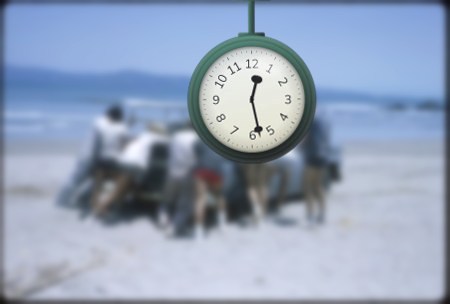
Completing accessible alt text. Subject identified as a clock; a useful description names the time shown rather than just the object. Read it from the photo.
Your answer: 12:28
